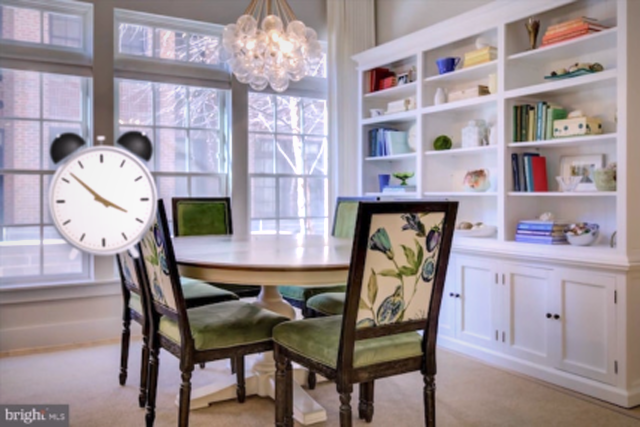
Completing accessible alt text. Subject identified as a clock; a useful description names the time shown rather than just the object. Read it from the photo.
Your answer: 3:52
